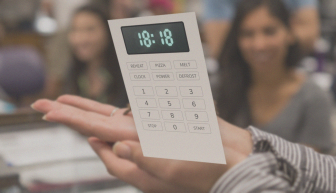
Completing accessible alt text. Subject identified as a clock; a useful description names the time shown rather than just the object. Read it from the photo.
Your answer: 18:18
